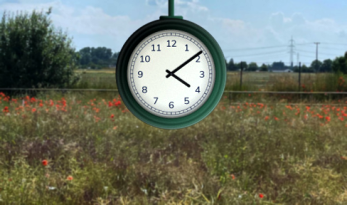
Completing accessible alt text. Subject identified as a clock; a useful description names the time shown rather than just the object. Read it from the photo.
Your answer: 4:09
